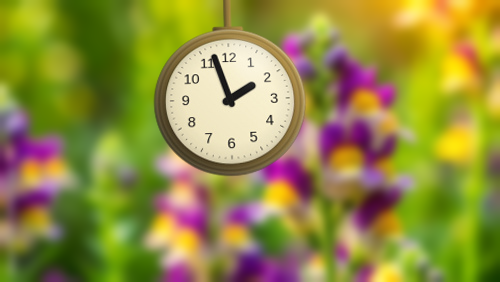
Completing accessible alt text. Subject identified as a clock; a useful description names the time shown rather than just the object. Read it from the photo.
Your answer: 1:57
